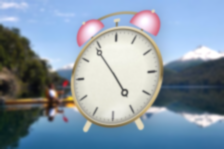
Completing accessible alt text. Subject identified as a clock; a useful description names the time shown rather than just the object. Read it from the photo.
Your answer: 4:54
